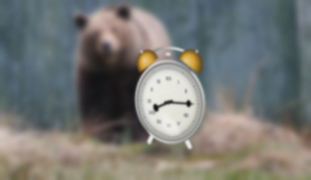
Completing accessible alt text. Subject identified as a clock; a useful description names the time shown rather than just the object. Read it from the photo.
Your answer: 8:15
